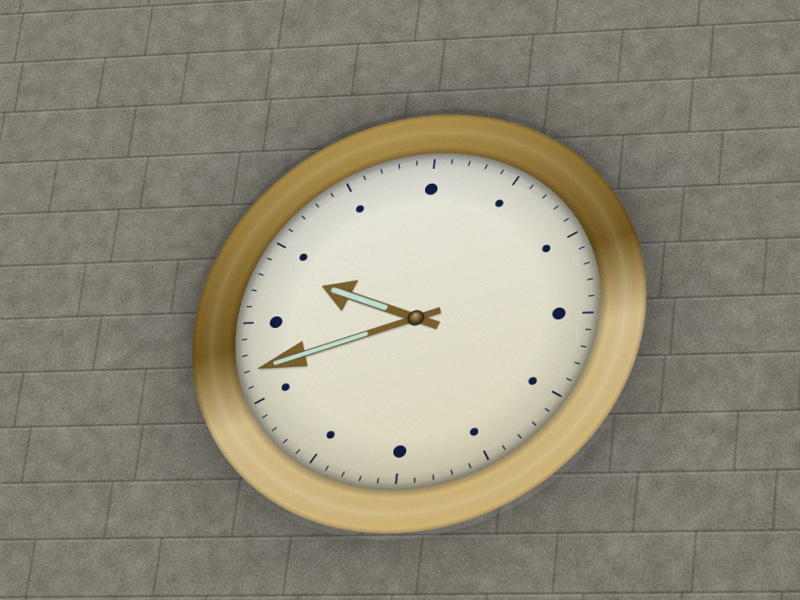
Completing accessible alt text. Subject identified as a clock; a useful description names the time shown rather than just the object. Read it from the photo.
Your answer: 9:42
